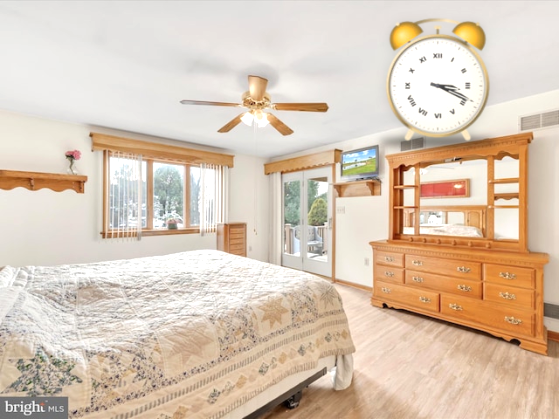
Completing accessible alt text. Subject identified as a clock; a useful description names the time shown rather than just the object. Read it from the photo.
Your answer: 3:19
